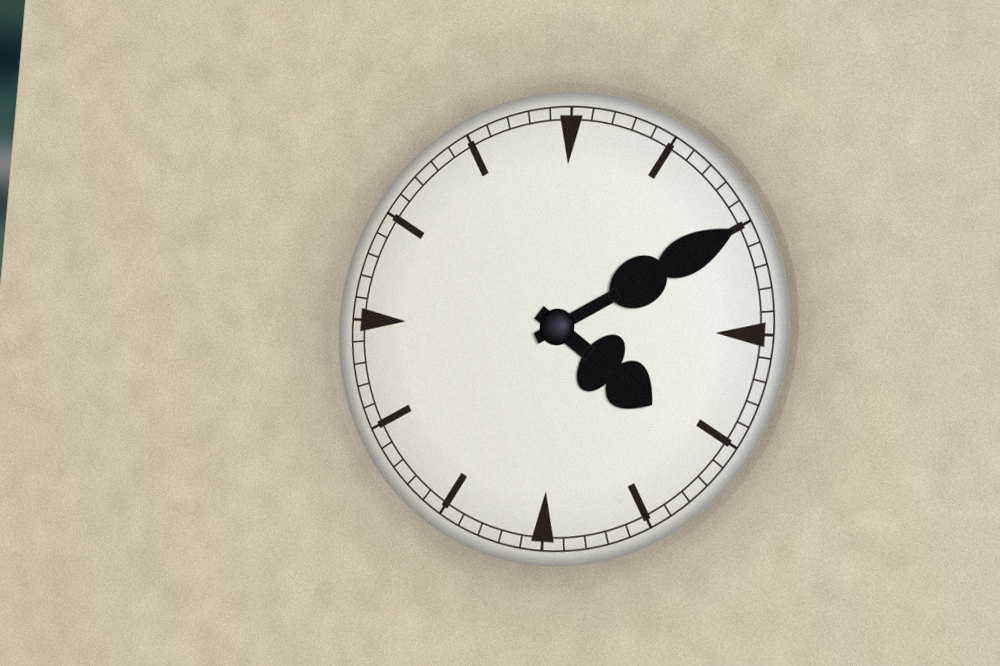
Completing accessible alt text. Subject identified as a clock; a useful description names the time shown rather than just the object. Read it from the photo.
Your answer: 4:10
